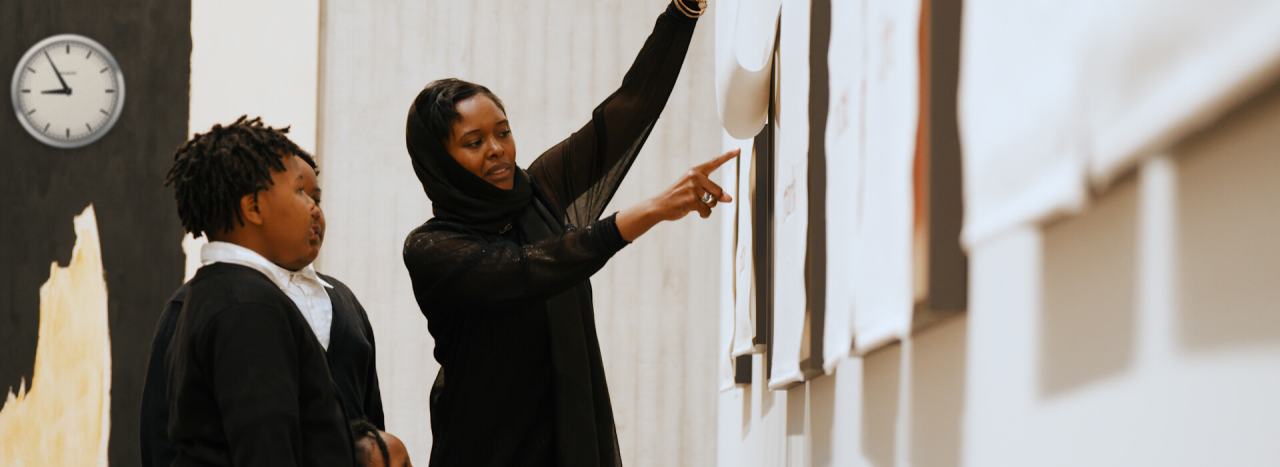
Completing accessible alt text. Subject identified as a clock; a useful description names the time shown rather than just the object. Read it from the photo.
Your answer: 8:55
